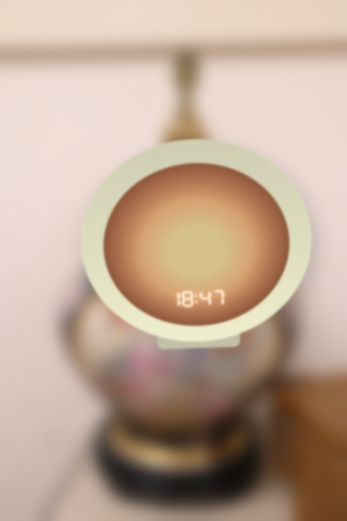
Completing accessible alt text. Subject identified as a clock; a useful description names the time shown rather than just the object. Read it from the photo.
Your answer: 18:47
